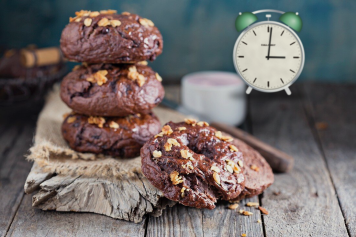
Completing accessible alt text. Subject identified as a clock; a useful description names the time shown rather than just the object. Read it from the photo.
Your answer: 3:01
